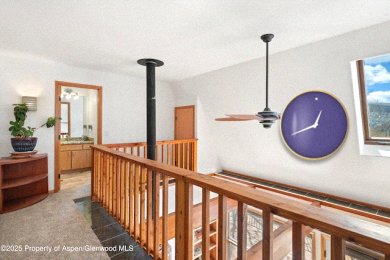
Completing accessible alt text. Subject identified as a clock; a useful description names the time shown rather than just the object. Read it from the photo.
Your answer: 12:41
